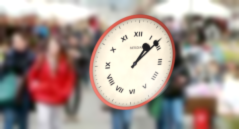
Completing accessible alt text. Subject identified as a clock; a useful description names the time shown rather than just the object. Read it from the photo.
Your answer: 1:08
